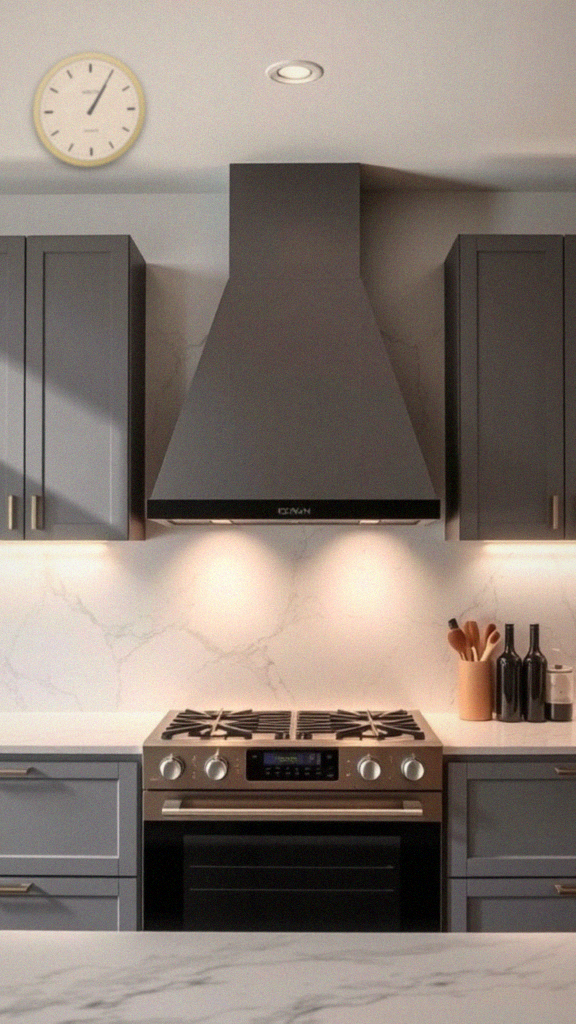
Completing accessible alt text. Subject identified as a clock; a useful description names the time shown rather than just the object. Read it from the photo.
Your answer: 1:05
